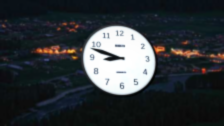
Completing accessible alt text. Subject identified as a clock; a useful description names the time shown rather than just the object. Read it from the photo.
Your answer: 8:48
